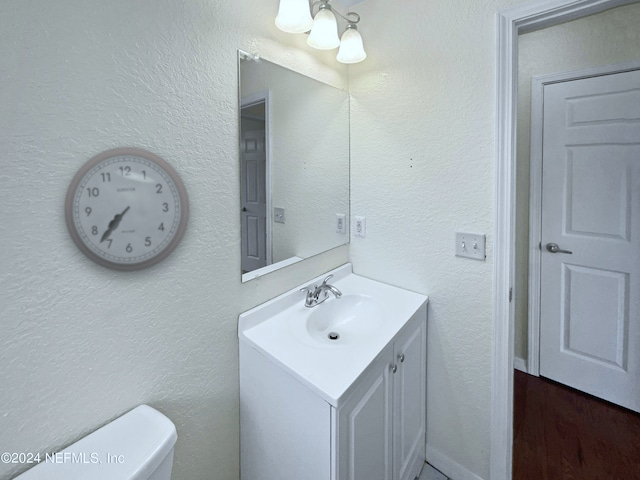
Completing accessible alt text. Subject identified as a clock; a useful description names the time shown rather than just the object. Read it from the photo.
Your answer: 7:37
